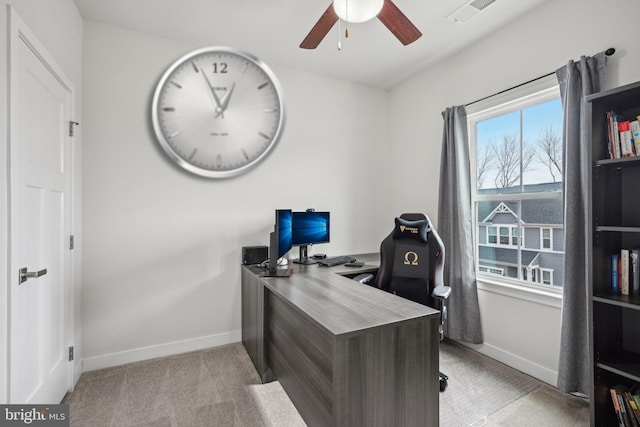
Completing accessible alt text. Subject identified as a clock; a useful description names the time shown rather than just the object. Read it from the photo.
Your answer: 12:56
